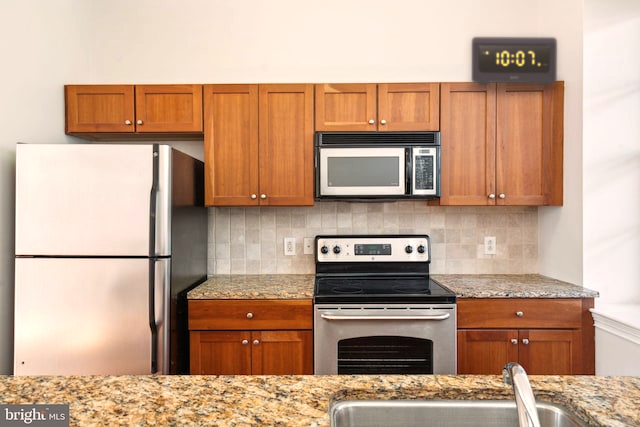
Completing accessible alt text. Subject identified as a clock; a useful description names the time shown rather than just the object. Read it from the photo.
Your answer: 10:07
